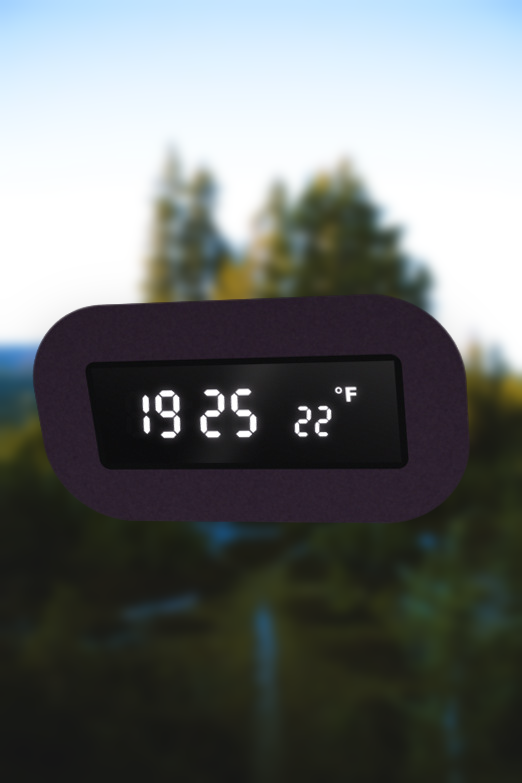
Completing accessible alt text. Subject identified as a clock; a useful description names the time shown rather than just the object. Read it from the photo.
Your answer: 19:25
